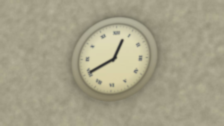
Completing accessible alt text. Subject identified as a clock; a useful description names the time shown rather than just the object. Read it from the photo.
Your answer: 12:40
